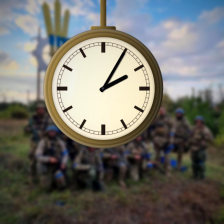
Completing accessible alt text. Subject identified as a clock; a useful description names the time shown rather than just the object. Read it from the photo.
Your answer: 2:05
